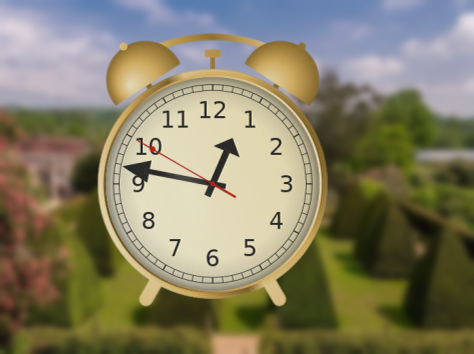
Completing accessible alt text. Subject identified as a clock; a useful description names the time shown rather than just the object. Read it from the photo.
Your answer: 12:46:50
